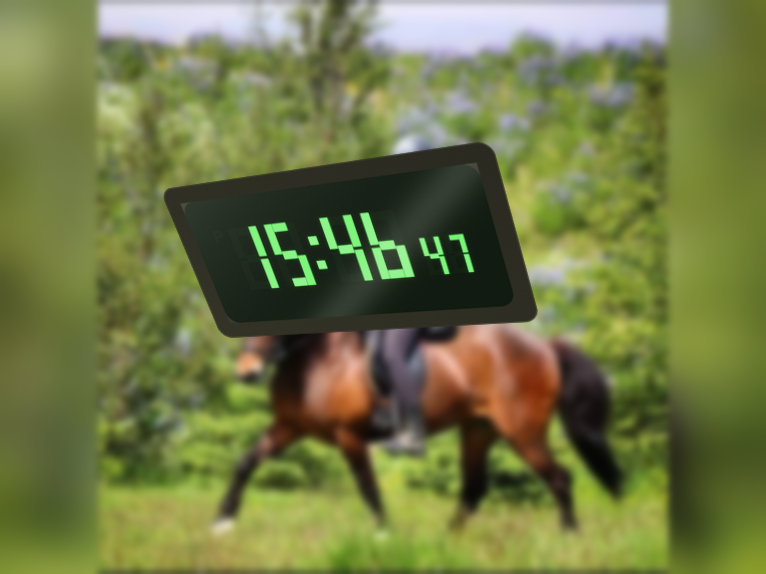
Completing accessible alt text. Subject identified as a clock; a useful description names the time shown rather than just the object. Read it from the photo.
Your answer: 15:46:47
